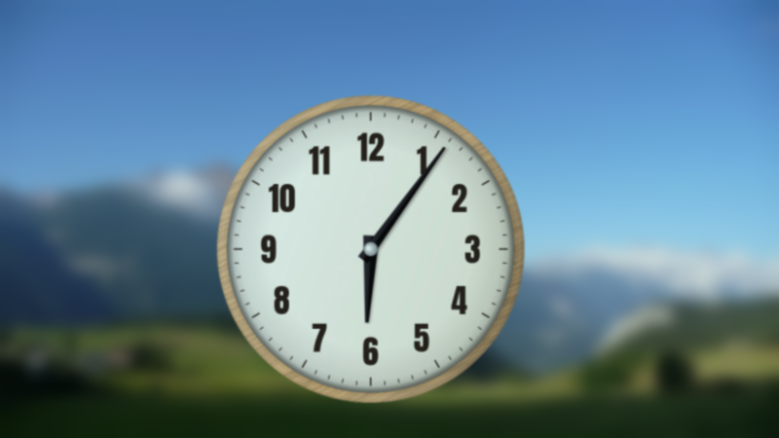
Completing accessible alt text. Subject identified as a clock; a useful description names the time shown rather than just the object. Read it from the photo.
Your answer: 6:06
